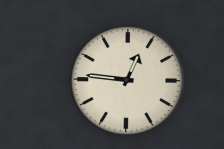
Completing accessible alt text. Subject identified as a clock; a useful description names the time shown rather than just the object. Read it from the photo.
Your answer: 12:46
